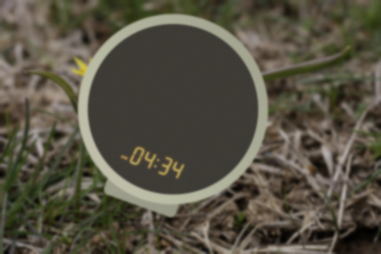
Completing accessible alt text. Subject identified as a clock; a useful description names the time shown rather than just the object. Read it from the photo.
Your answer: 4:34
